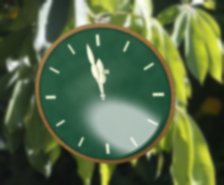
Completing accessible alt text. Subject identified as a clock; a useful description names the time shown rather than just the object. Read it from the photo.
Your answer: 11:58
